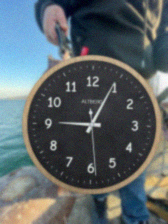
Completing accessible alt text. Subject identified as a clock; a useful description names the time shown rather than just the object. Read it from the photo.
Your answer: 9:04:29
